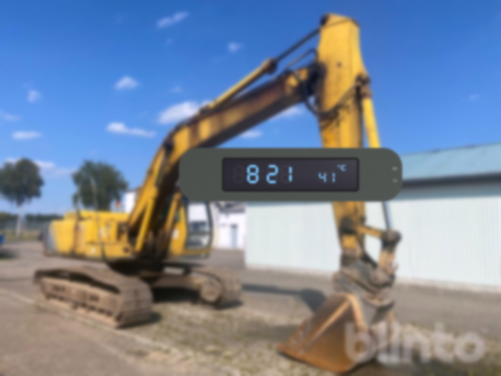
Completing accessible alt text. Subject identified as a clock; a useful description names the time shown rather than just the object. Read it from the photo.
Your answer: 8:21
